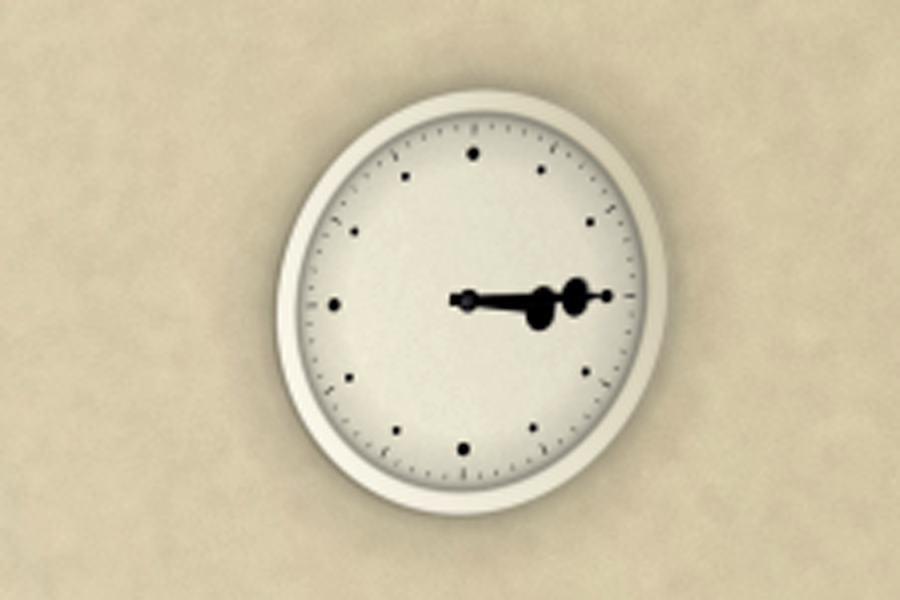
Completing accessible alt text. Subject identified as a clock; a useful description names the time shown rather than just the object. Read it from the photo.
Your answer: 3:15
